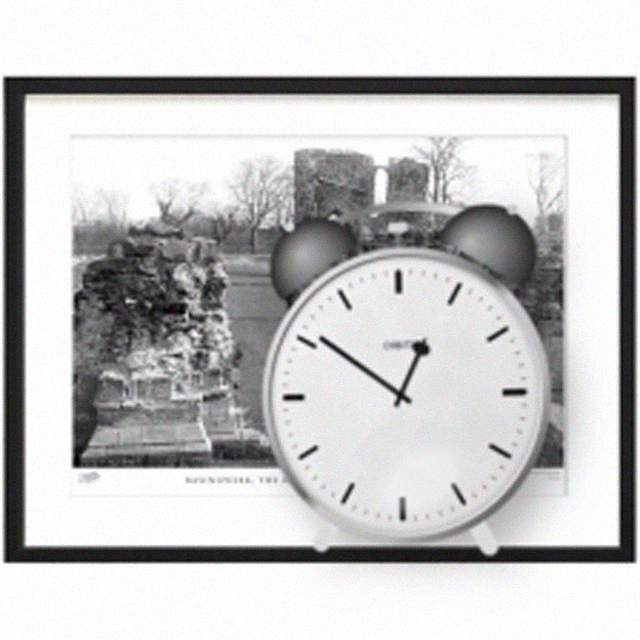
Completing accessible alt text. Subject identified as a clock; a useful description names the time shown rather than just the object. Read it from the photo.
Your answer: 12:51
